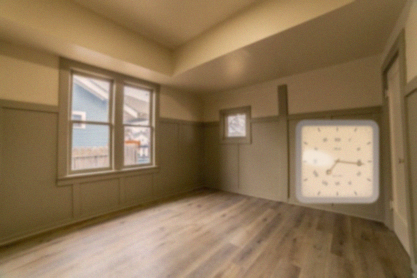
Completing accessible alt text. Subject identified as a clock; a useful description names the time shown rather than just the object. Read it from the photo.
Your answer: 7:16
